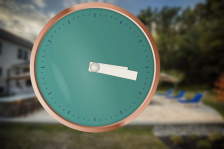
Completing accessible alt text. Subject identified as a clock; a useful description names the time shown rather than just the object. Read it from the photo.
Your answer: 3:17
